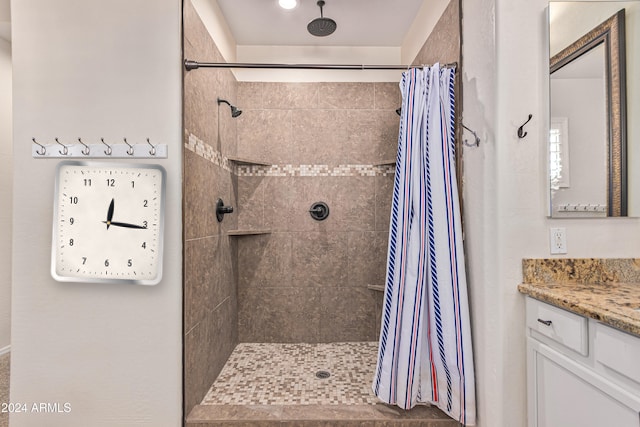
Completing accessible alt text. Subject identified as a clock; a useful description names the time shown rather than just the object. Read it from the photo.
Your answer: 12:16
